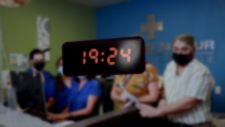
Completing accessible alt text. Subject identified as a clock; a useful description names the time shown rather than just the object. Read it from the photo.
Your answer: 19:24
